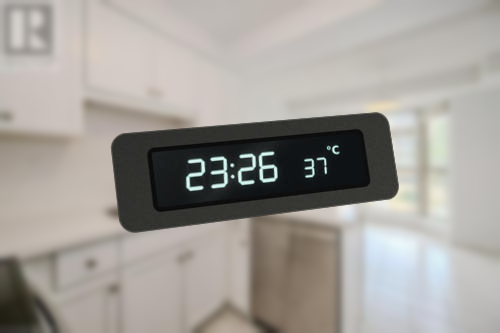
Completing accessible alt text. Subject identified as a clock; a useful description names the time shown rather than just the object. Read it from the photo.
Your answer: 23:26
